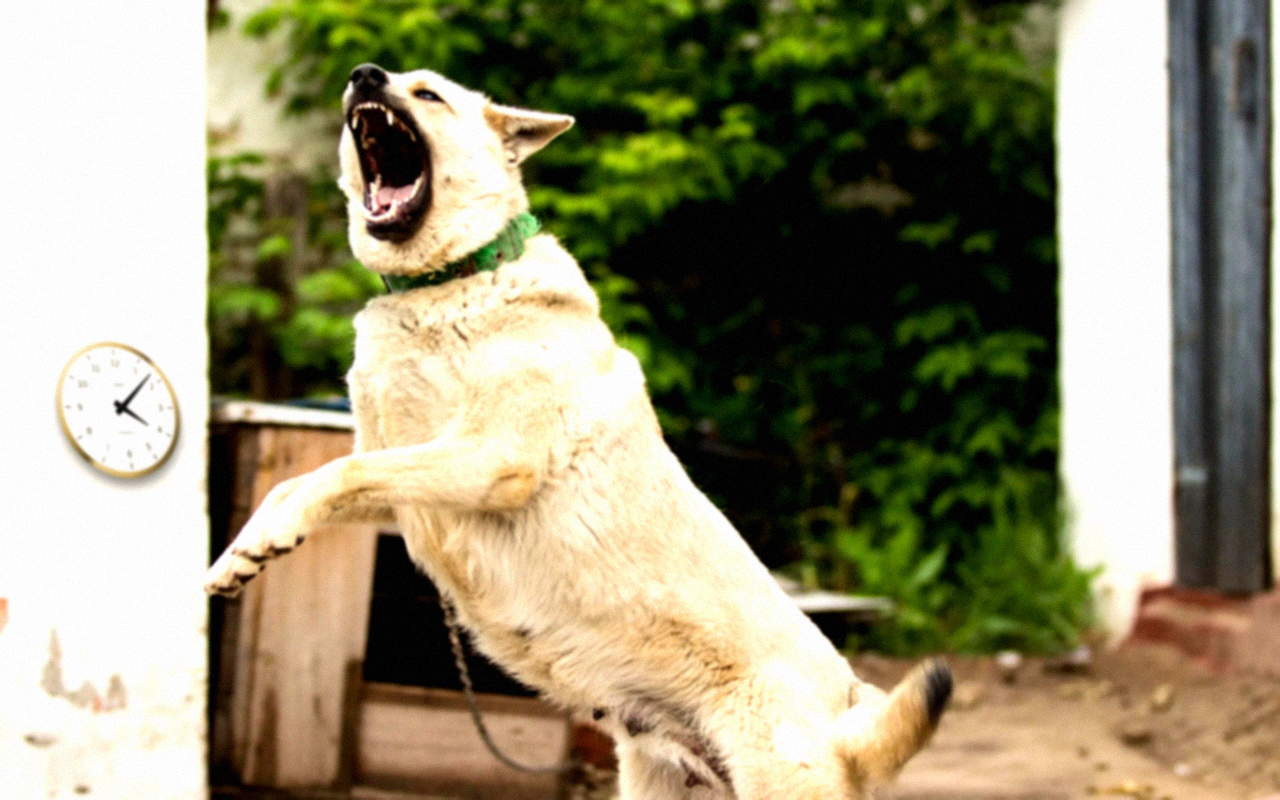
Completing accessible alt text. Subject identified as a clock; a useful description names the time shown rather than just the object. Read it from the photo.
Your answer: 4:08
